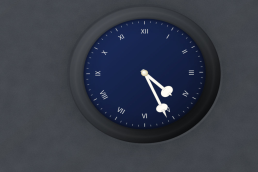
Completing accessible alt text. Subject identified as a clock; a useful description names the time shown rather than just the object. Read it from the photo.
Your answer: 4:26
